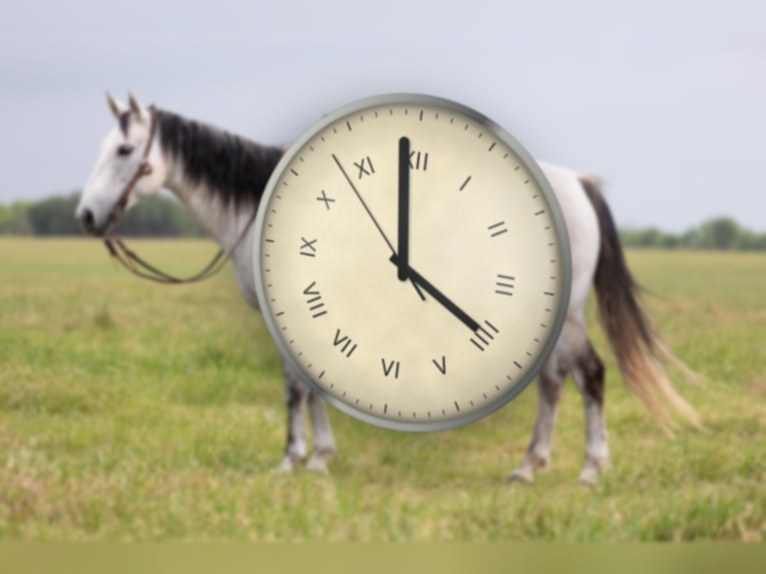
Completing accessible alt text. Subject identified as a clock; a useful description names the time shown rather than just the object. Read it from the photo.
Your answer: 3:58:53
